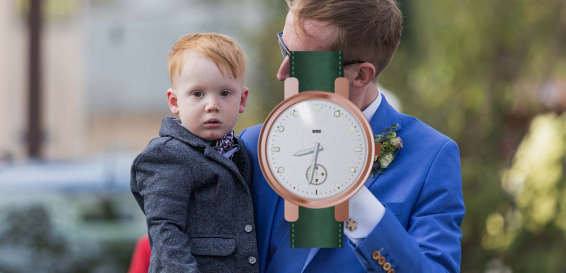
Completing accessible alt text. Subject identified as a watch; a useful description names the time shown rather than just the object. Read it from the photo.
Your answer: 8:32
